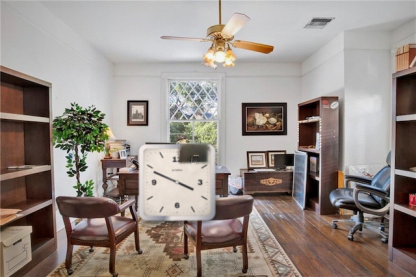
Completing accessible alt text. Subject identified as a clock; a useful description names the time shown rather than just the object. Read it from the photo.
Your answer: 3:49
